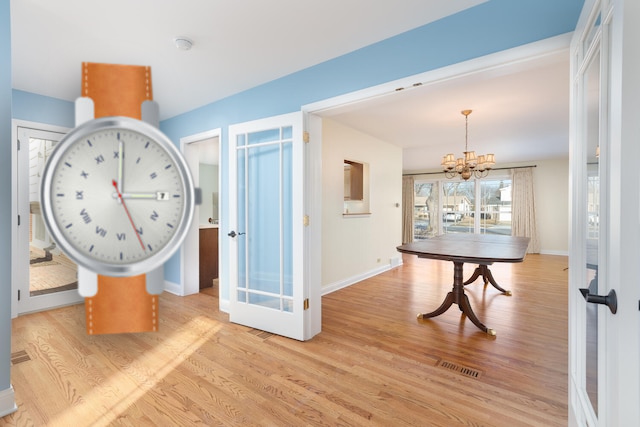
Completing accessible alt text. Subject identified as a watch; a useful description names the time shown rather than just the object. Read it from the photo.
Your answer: 3:00:26
